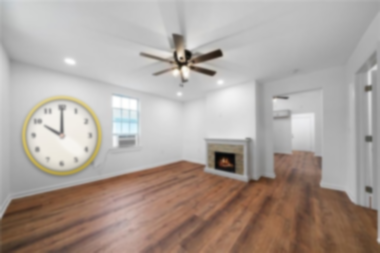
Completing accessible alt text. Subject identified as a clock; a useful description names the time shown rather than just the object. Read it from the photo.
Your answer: 10:00
